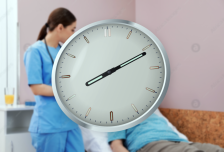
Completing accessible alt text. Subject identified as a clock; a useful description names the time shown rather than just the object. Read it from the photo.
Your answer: 8:11
